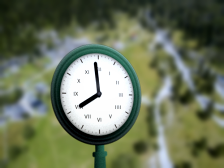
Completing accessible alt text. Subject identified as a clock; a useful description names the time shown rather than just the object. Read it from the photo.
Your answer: 7:59
